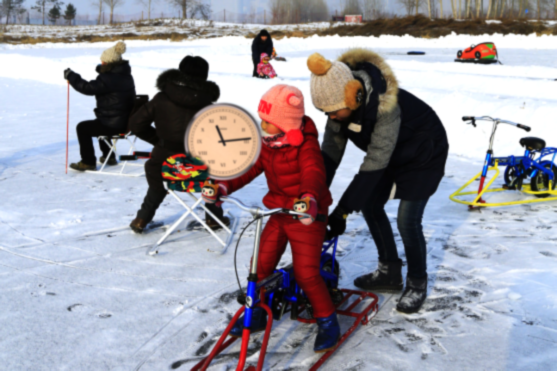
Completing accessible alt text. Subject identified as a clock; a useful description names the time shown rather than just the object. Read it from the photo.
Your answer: 11:14
